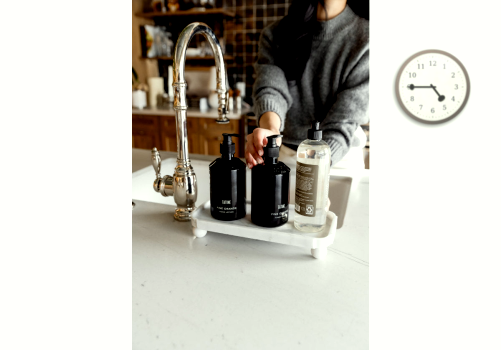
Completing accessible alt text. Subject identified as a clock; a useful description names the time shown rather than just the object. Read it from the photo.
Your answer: 4:45
